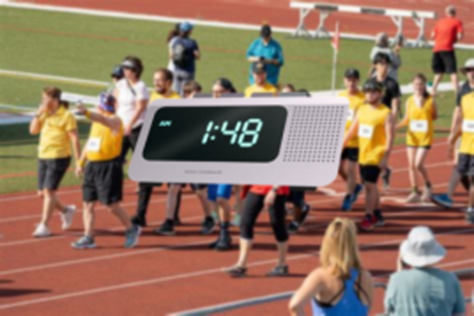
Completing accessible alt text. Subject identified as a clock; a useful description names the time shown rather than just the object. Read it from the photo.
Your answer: 1:48
